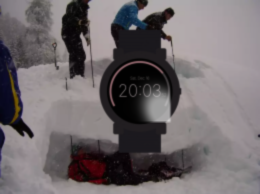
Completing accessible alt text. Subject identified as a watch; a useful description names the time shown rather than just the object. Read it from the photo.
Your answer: 20:03
